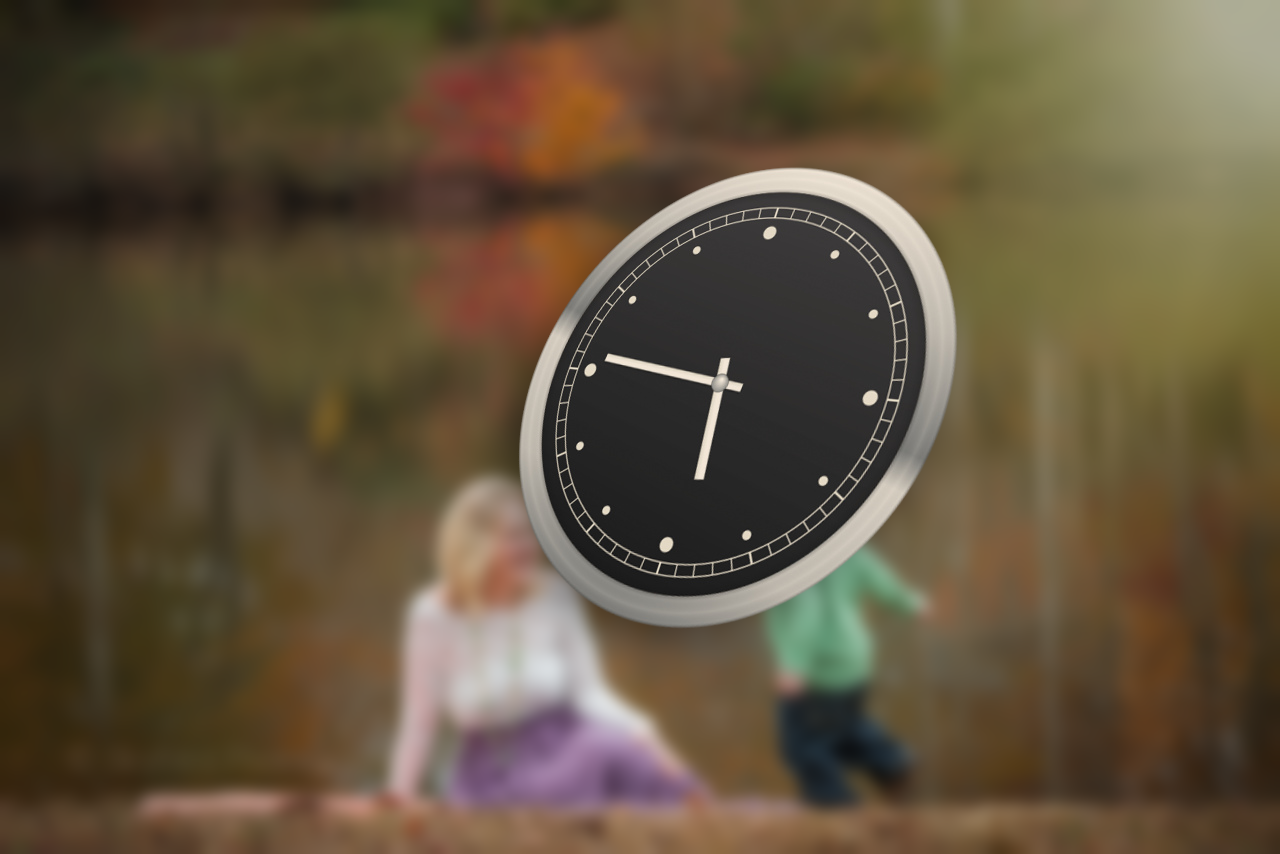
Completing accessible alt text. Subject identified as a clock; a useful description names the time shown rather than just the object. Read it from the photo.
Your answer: 5:46
